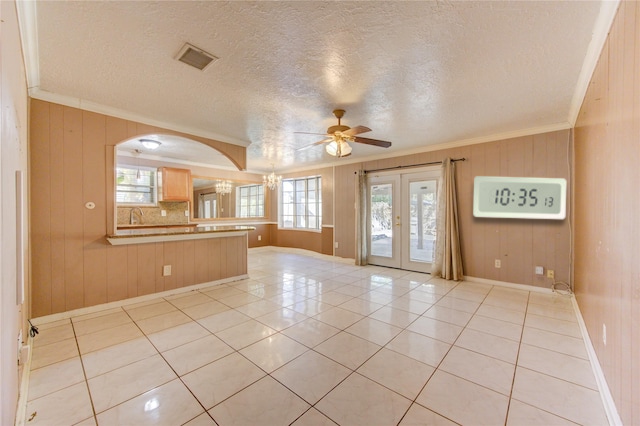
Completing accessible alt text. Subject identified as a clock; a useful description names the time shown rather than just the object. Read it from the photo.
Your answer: 10:35:13
